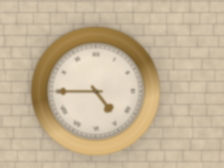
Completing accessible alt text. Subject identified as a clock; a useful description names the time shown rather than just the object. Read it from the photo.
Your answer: 4:45
